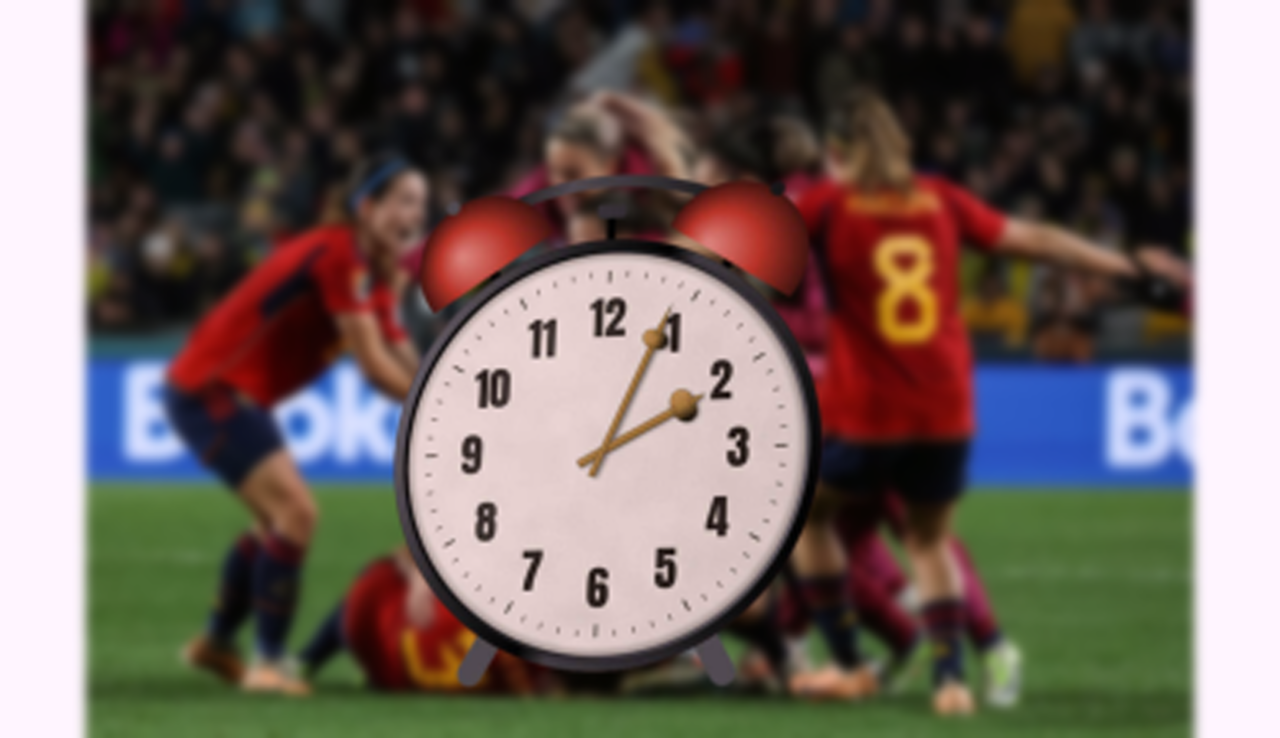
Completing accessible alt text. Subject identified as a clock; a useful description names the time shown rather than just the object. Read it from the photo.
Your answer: 2:04
